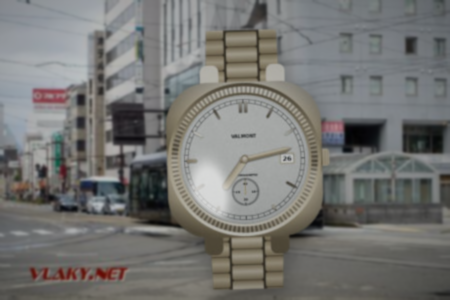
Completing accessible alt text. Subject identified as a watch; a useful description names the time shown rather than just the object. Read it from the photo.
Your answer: 7:13
